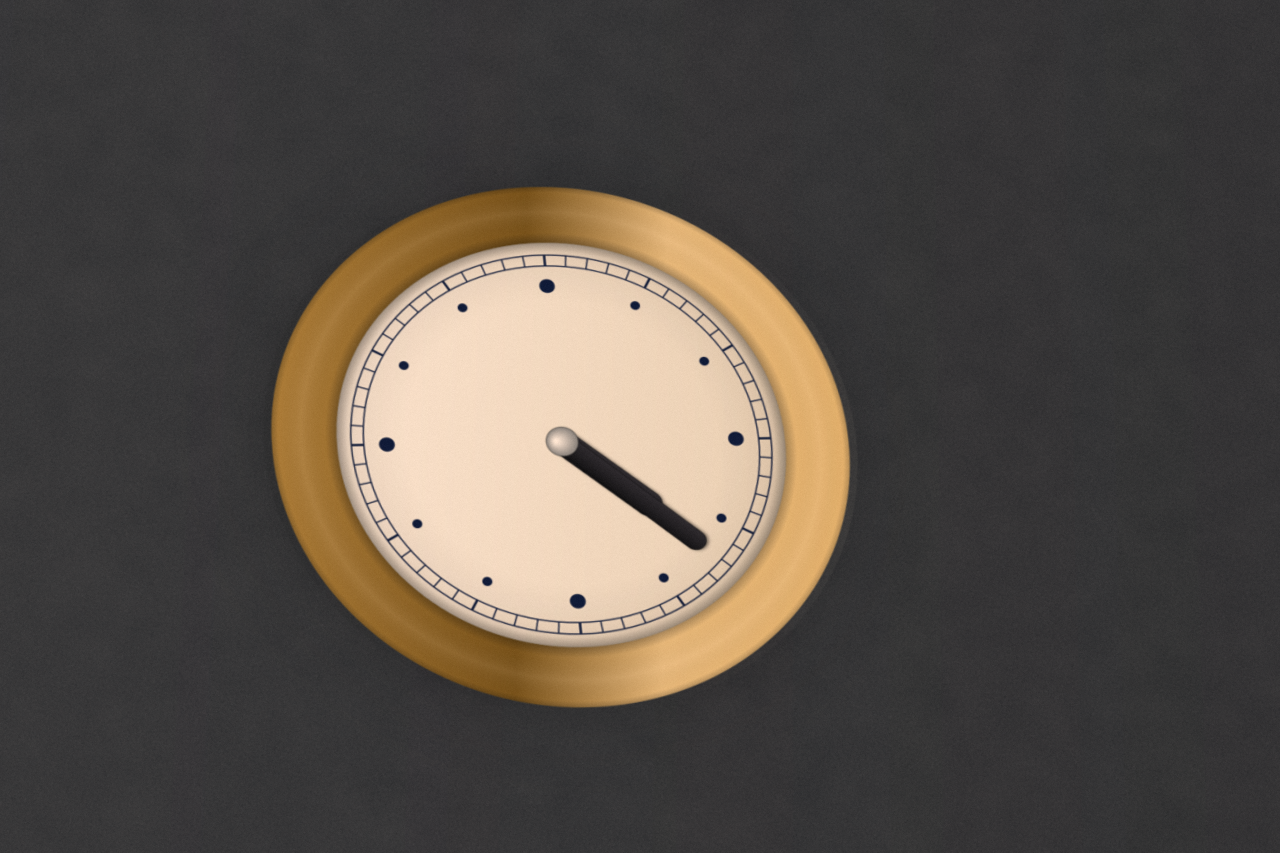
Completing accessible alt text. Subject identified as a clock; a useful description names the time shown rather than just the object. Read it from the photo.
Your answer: 4:22
